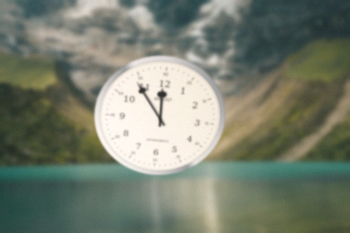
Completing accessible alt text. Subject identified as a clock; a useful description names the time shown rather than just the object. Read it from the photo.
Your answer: 11:54
